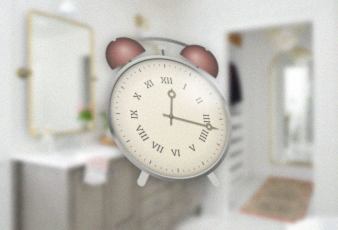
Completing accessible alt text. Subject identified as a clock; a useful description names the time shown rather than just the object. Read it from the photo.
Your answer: 12:17
